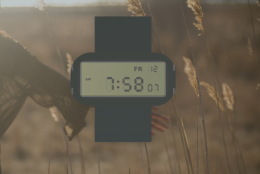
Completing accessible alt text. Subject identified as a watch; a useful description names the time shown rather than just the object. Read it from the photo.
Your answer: 7:58:07
